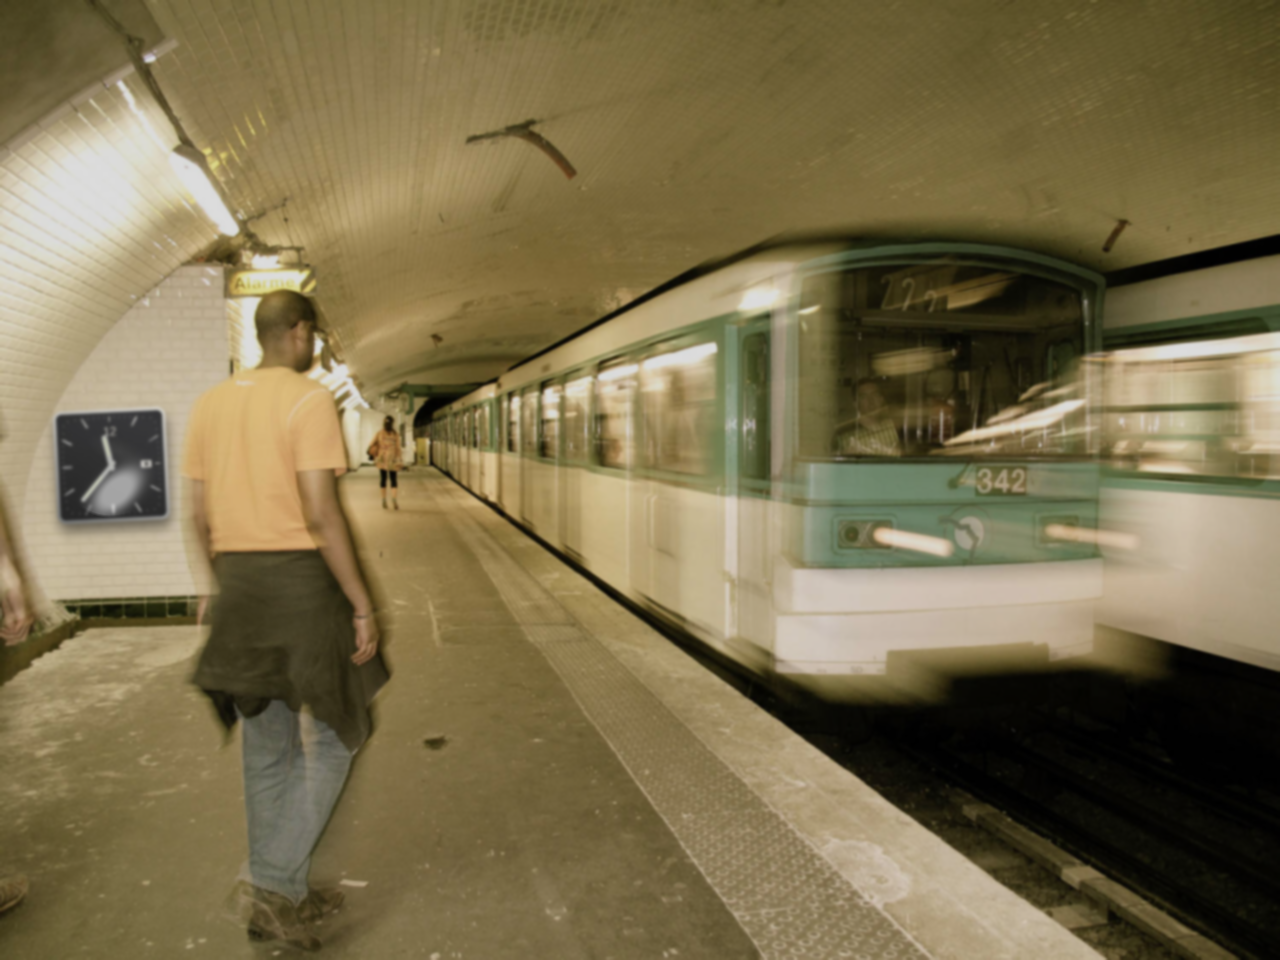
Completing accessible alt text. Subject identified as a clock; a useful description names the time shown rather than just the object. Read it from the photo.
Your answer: 11:37
